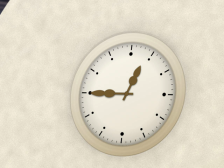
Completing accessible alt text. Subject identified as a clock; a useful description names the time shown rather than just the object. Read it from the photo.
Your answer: 12:45
